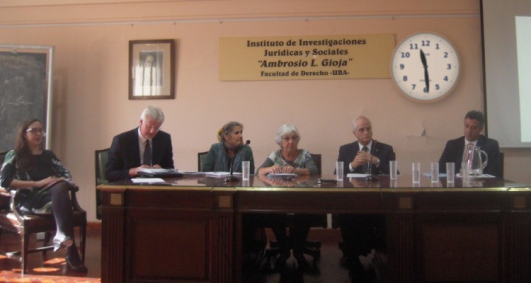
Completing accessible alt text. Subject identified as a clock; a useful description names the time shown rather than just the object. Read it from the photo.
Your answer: 11:29
